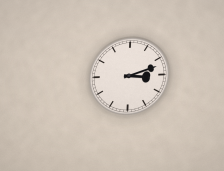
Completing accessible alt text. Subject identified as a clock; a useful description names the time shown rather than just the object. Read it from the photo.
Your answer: 3:12
